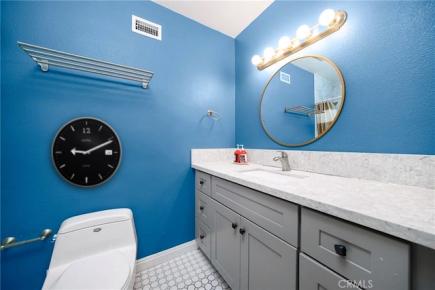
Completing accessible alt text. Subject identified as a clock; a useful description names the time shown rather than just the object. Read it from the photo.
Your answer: 9:11
